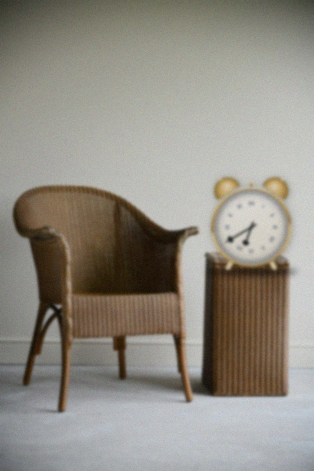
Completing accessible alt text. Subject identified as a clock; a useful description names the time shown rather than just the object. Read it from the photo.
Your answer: 6:40
